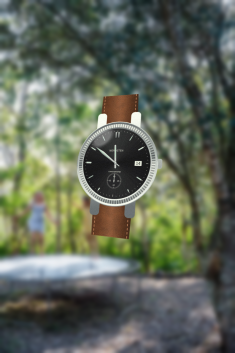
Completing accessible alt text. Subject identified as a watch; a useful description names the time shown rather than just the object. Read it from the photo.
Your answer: 11:51
